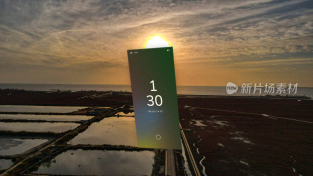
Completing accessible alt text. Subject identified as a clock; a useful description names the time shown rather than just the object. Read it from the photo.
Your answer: 1:30
